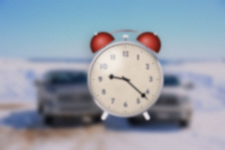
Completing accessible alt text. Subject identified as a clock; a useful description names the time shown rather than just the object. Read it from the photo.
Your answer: 9:22
